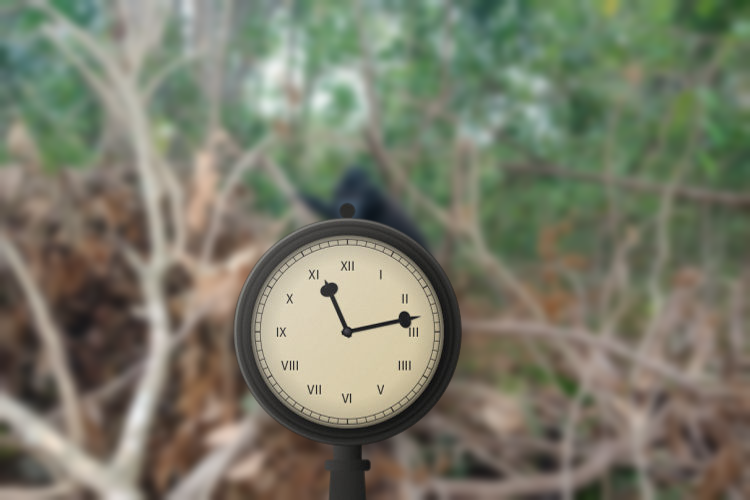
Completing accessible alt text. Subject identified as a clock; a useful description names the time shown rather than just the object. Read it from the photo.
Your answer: 11:13
